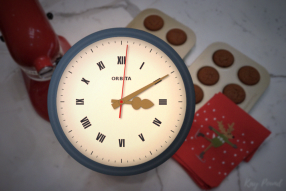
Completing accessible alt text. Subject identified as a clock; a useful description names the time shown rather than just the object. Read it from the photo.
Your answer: 3:10:01
